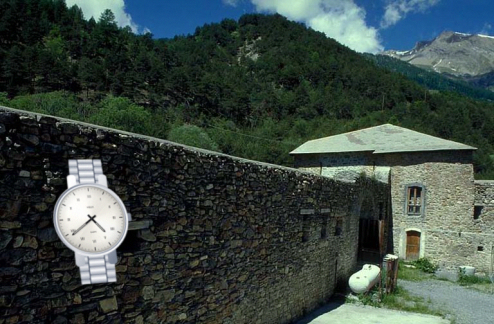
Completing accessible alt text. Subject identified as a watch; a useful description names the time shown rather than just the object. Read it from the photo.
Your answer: 4:39
